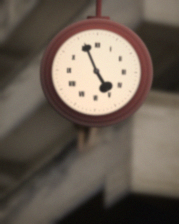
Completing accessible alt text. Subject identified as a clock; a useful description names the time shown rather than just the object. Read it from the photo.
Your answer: 4:56
